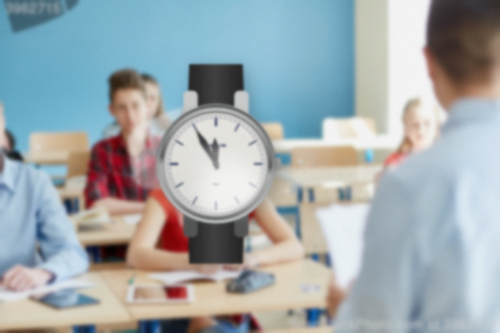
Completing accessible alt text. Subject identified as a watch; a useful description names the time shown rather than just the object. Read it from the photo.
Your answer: 11:55
